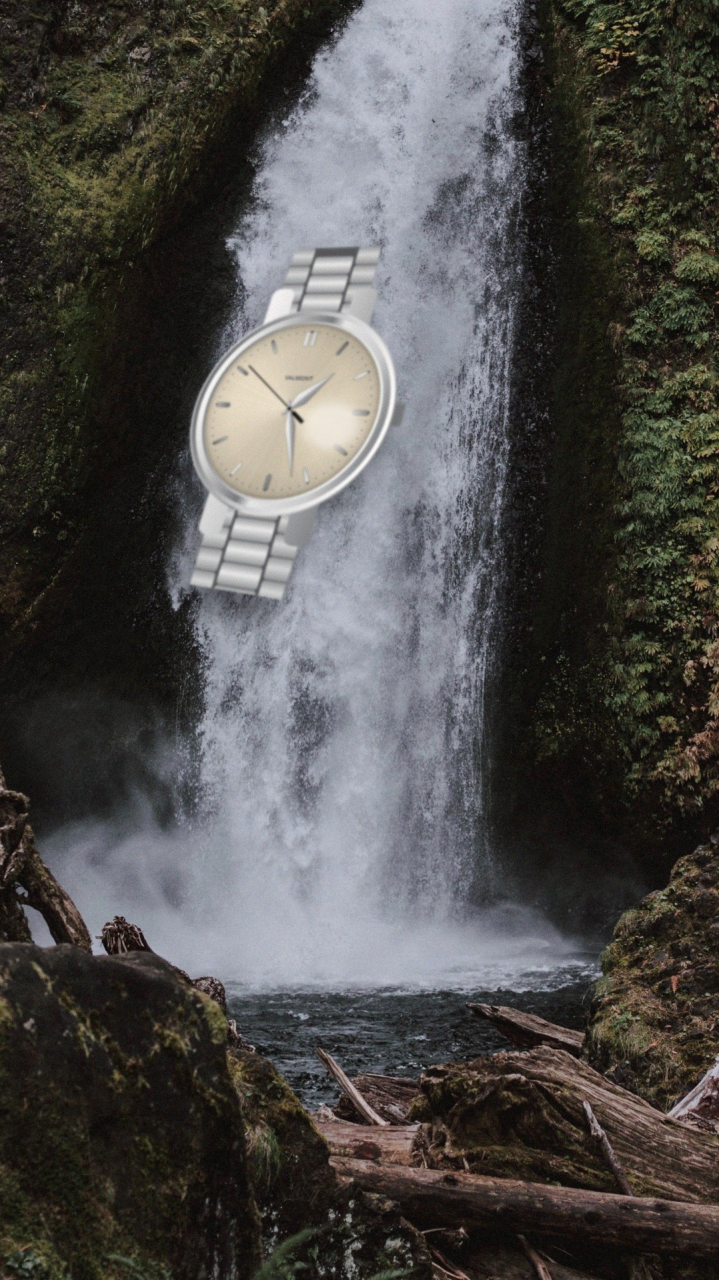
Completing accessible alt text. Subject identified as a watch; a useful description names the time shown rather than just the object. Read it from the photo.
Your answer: 1:26:51
